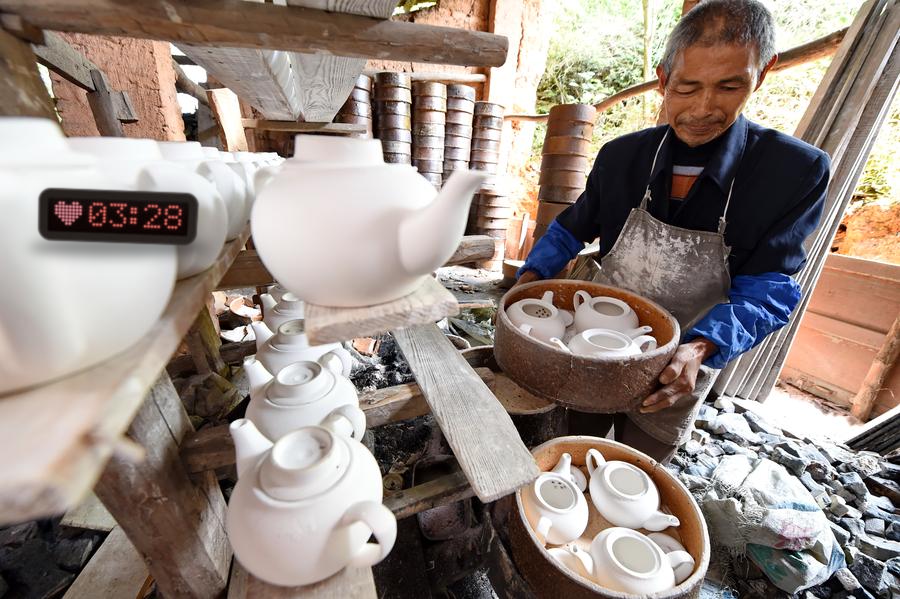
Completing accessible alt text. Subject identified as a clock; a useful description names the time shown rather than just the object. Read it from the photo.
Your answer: 3:28
